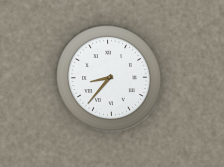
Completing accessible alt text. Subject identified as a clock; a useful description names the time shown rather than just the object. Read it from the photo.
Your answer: 8:37
